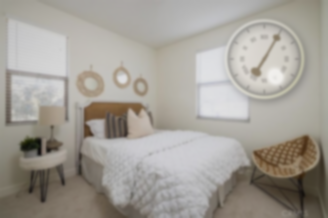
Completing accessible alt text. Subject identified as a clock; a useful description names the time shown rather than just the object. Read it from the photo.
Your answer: 7:05
